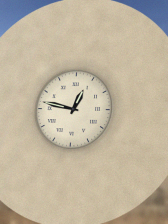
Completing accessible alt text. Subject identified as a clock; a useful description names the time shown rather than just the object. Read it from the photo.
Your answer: 12:47
